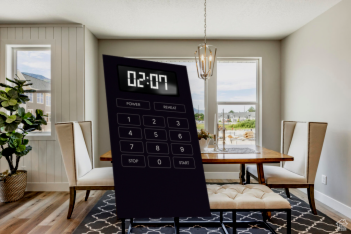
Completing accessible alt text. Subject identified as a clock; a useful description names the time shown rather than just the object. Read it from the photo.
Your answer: 2:07
